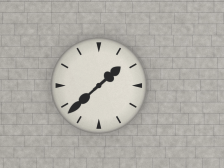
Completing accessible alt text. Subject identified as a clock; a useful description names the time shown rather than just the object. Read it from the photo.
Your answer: 1:38
